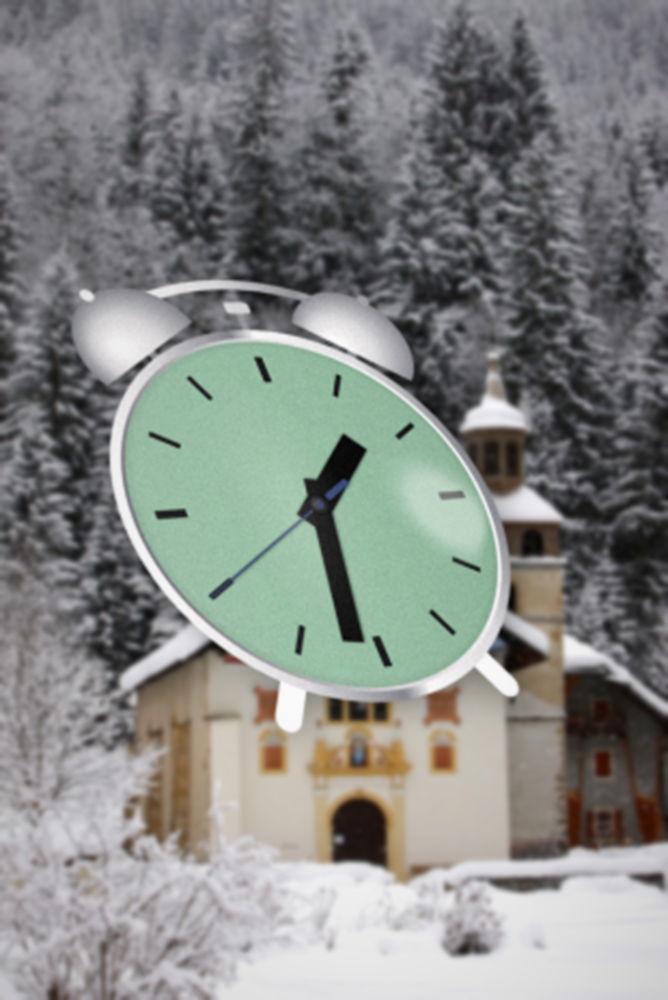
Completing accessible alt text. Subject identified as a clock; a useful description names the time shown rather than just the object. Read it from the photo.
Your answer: 1:31:40
